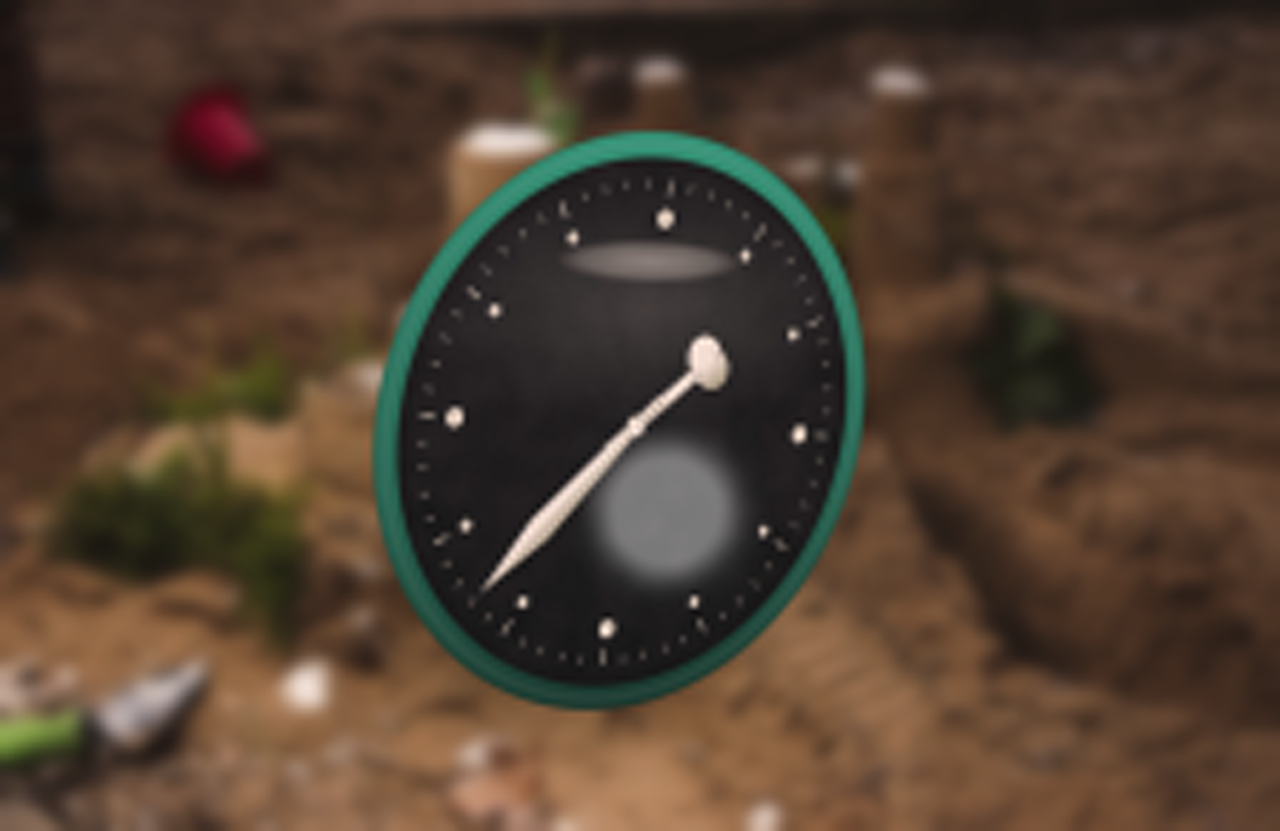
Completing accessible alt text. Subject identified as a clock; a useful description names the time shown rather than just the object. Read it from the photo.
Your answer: 1:37
